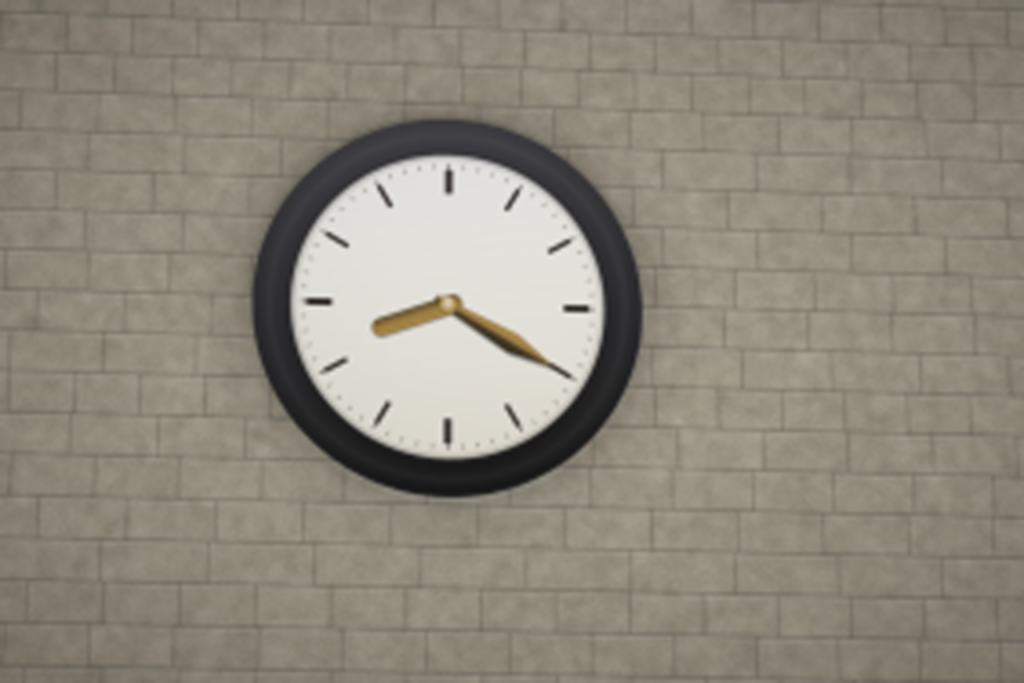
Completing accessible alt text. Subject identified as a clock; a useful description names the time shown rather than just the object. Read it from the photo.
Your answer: 8:20
